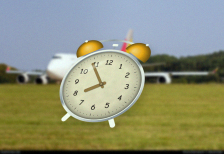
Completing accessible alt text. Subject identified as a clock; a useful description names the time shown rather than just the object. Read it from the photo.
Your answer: 7:54
